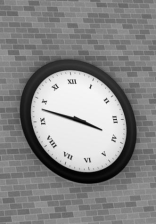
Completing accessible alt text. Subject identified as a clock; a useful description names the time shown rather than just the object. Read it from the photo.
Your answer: 3:48
